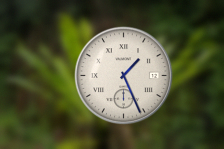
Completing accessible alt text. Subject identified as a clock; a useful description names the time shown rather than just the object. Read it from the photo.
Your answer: 1:26
